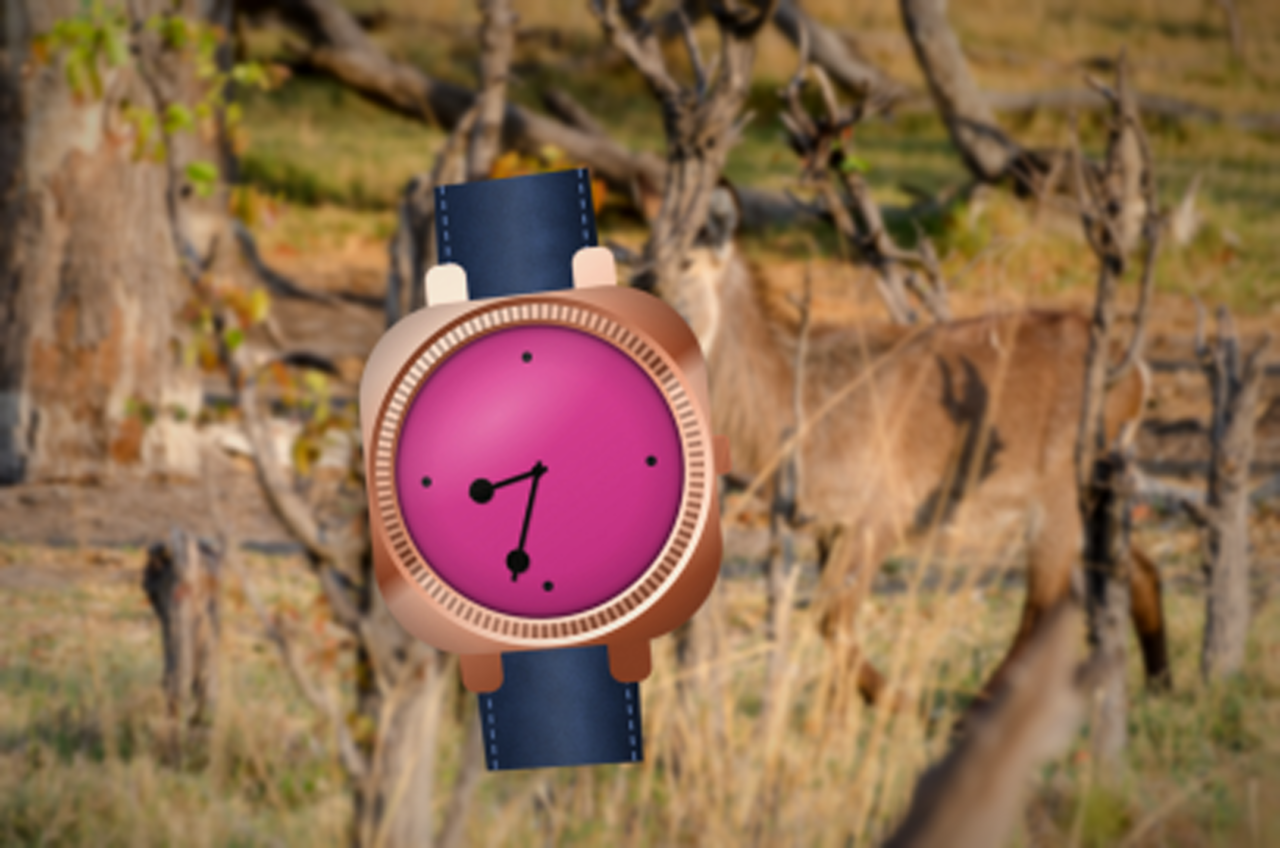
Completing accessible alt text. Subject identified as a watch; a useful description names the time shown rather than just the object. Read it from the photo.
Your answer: 8:33
